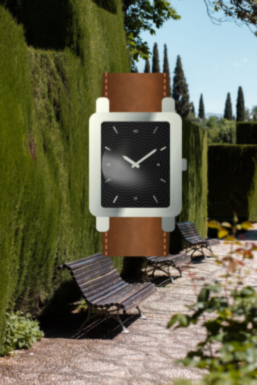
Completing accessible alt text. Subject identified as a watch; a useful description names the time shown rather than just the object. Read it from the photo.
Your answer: 10:09
